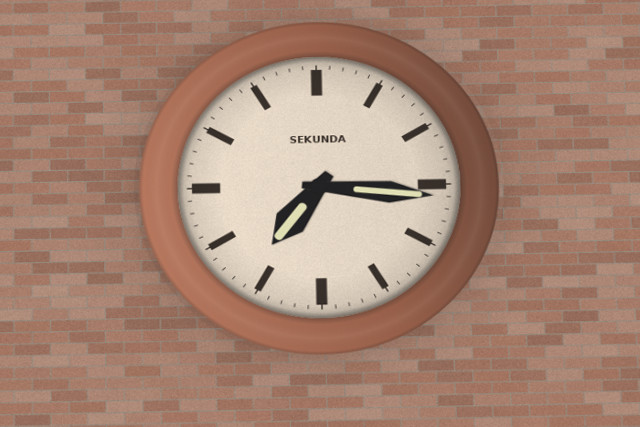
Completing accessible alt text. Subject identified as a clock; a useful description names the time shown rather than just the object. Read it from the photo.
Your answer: 7:16
